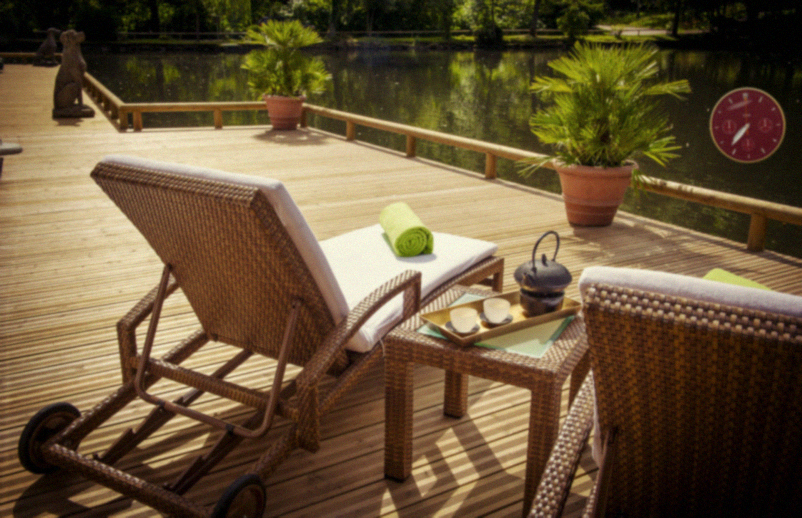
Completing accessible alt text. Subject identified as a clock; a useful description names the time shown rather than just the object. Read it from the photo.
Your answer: 7:37
